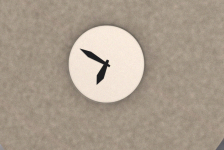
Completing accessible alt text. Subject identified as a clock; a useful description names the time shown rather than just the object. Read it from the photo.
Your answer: 6:50
